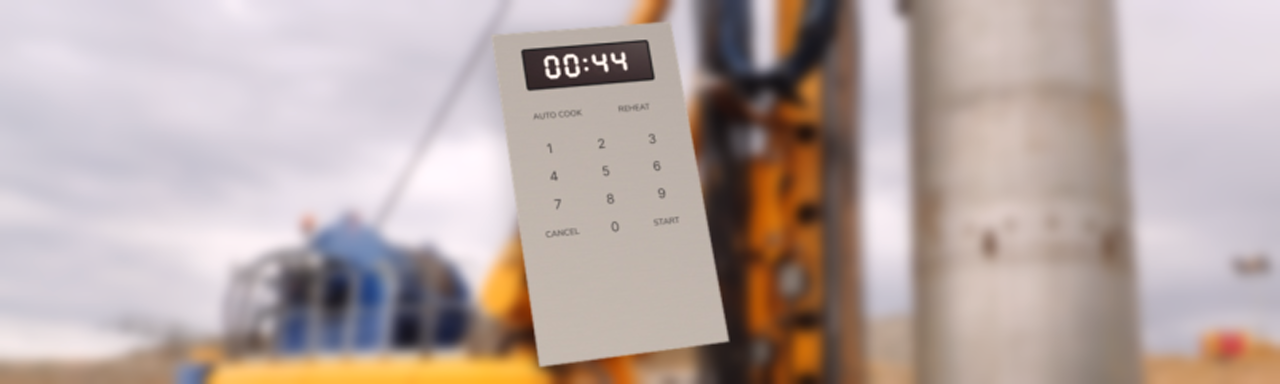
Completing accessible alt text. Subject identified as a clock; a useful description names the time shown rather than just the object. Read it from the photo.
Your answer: 0:44
